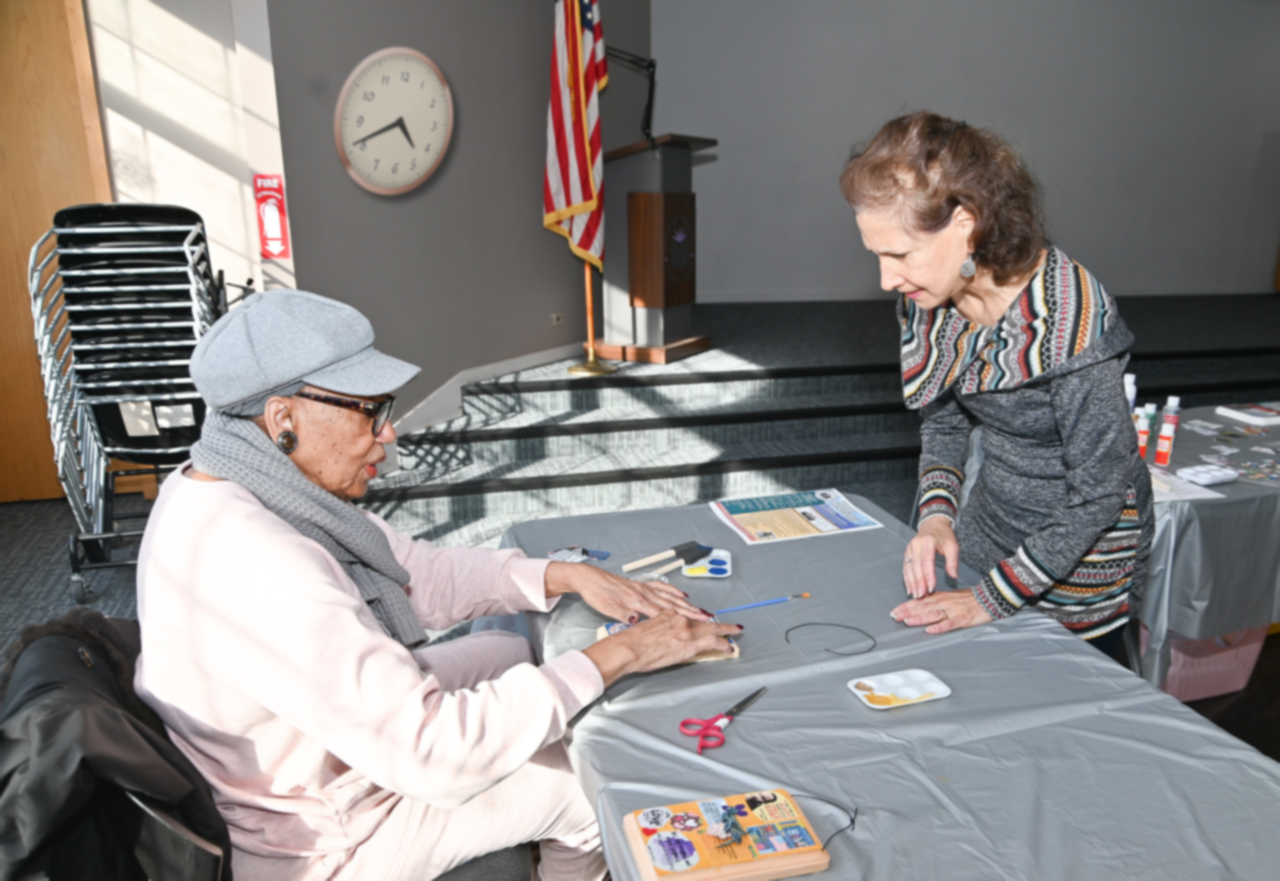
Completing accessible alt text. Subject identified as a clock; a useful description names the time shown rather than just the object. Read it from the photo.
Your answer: 4:41
